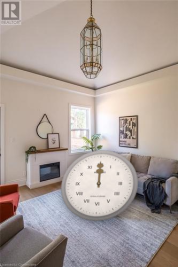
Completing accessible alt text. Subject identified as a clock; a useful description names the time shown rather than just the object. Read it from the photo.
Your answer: 12:00
